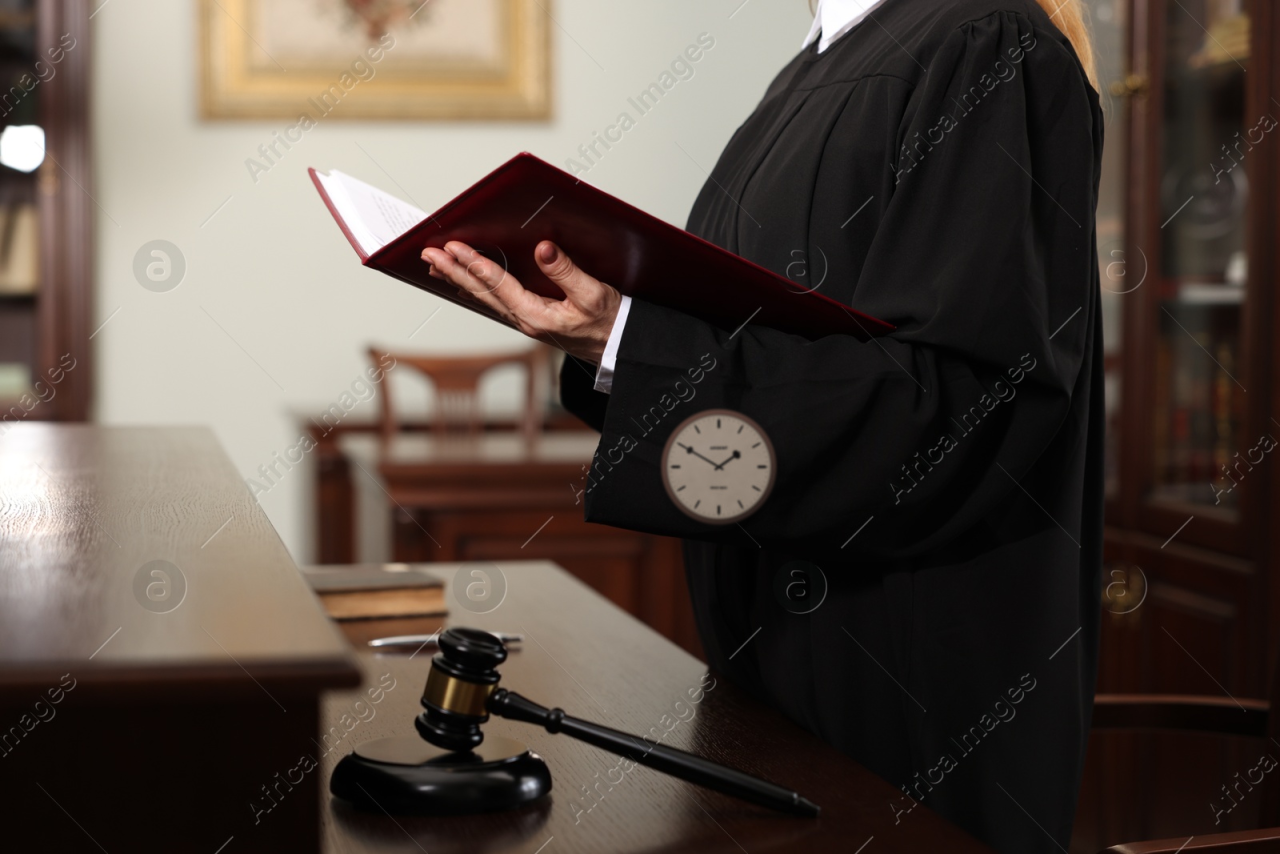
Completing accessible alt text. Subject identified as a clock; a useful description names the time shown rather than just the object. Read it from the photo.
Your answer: 1:50
